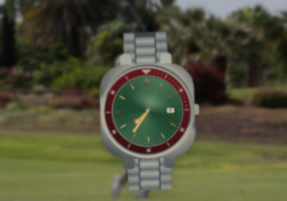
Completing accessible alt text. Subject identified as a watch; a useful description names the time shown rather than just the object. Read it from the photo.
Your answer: 7:36
